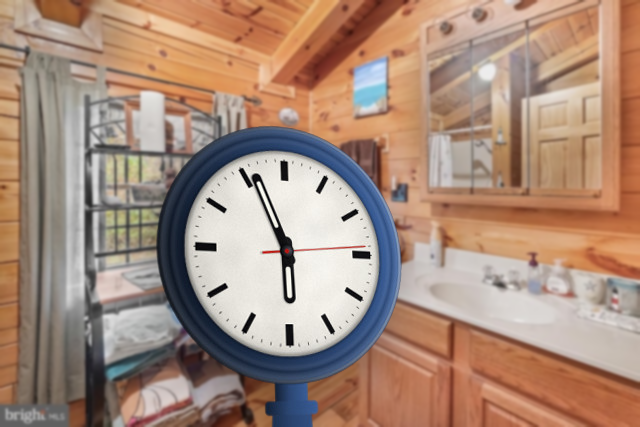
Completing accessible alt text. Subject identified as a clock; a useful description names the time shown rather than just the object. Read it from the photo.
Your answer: 5:56:14
